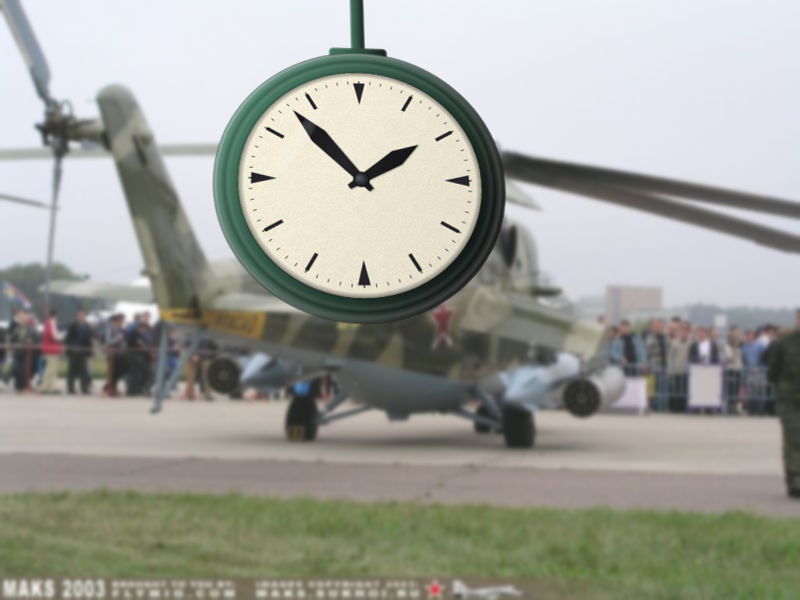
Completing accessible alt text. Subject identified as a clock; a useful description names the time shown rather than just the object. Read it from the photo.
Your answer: 1:53
